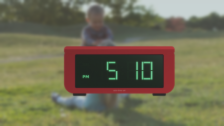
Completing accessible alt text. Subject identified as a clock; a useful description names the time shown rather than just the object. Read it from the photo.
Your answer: 5:10
